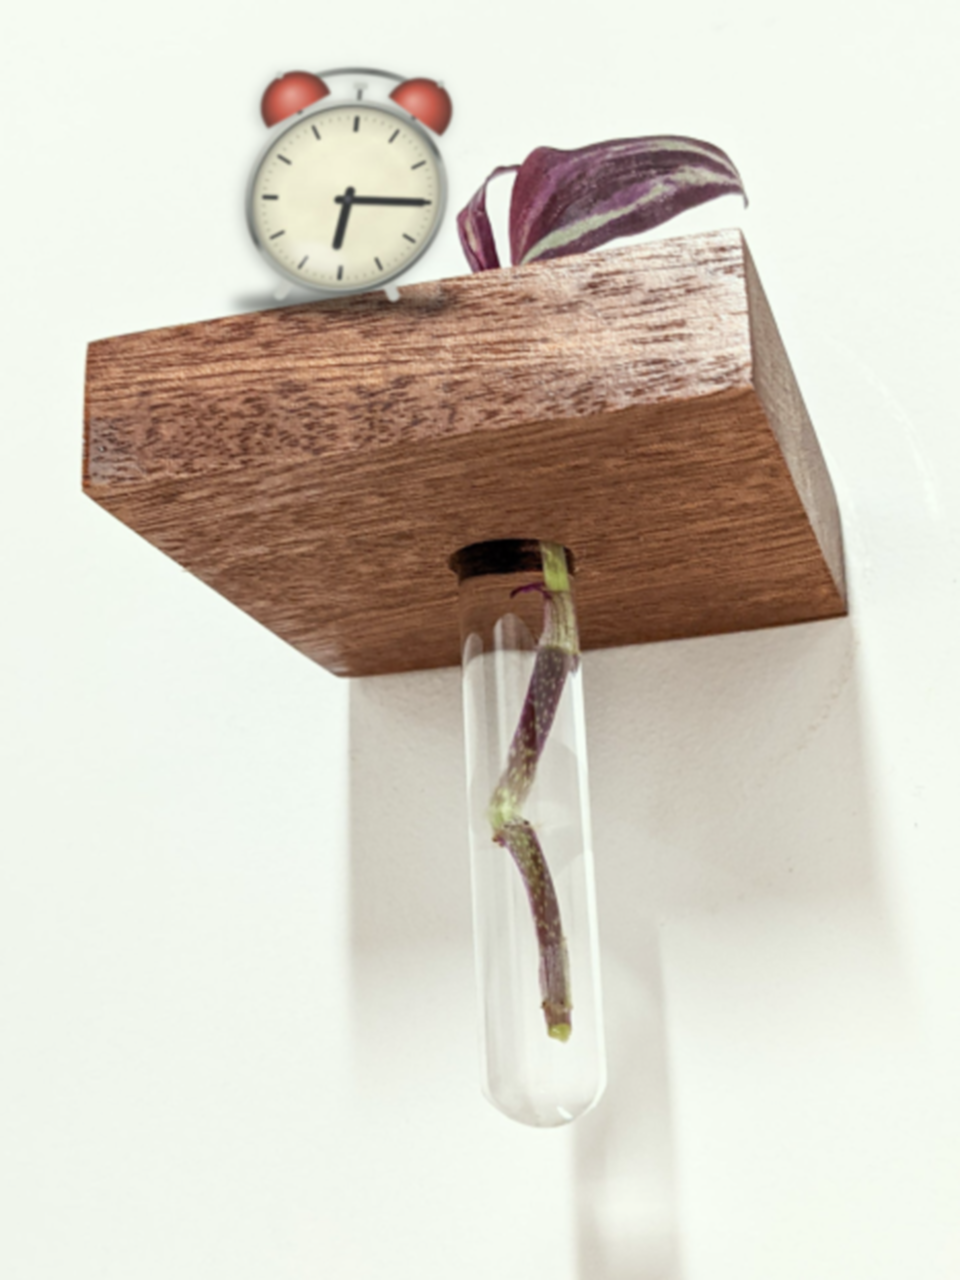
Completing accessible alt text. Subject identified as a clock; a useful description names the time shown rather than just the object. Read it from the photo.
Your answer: 6:15
